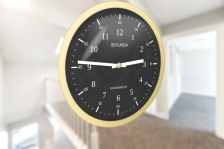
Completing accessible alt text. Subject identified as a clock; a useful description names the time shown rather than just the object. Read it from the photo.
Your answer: 2:46
